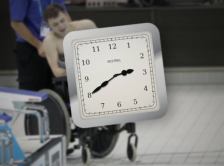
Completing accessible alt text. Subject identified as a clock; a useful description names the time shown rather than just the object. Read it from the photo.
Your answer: 2:40
